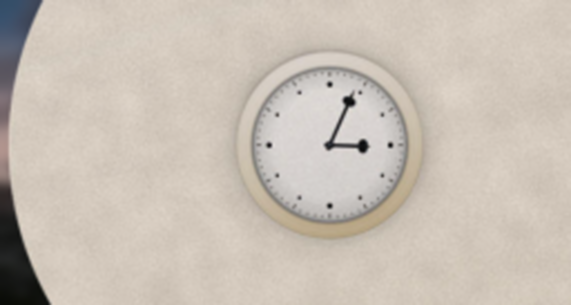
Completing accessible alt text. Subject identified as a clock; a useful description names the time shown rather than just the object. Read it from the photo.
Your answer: 3:04
